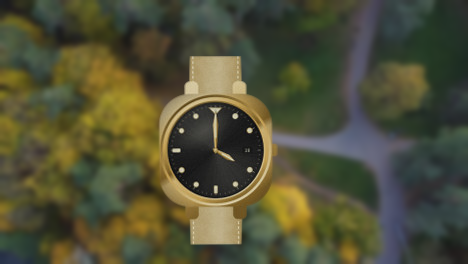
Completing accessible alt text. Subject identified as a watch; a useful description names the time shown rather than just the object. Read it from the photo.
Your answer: 4:00
